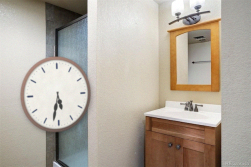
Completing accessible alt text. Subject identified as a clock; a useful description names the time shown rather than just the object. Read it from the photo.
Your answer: 5:32
